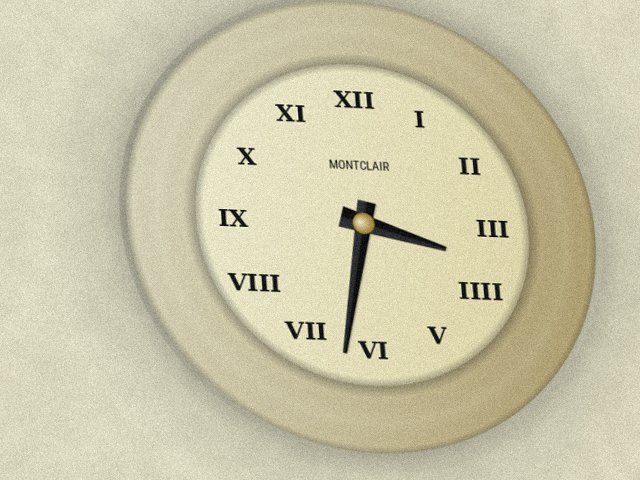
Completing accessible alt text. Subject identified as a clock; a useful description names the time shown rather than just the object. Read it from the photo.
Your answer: 3:32
